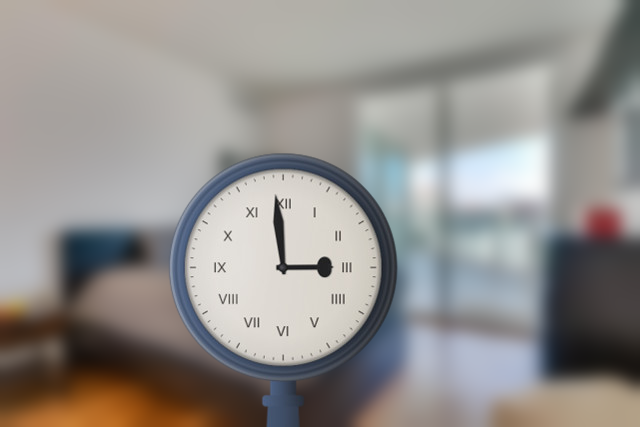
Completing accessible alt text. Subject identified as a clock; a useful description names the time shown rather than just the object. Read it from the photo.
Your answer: 2:59
